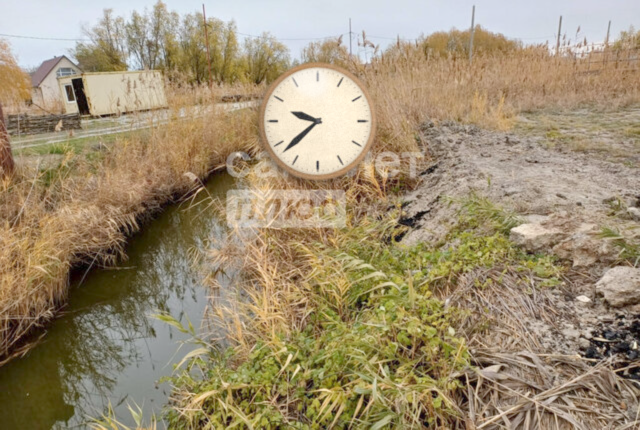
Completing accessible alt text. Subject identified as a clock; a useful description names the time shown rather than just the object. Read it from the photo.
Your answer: 9:38
